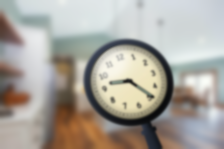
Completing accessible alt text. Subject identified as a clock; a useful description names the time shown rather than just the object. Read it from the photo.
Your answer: 9:24
